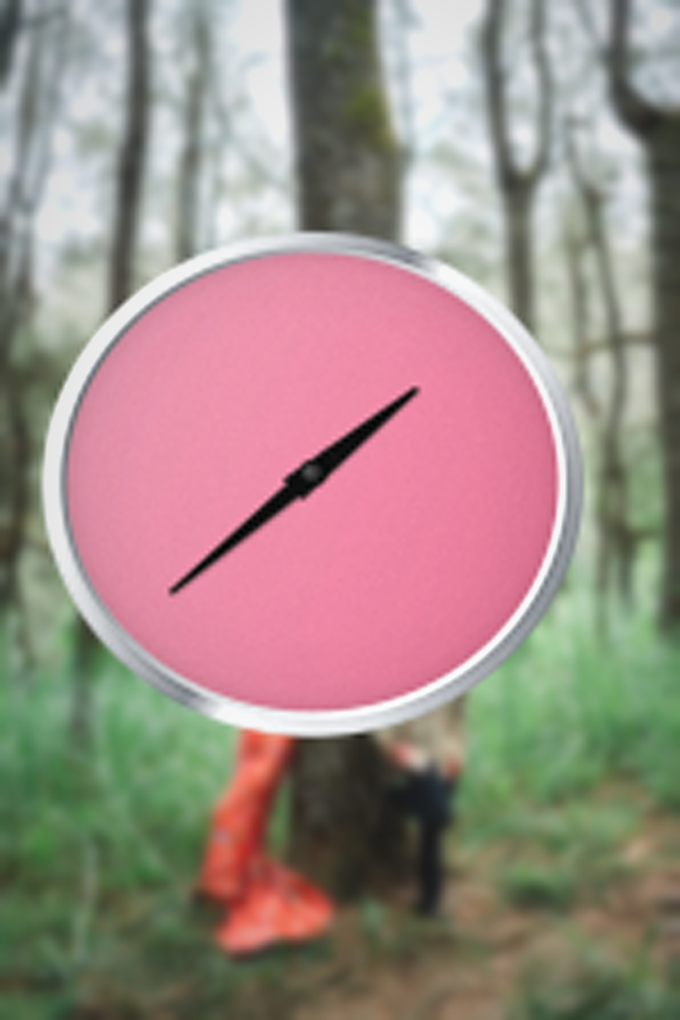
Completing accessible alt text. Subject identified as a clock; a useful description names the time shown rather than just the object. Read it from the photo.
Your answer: 1:38
